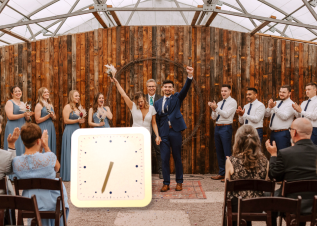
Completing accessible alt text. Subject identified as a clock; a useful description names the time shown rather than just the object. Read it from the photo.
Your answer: 6:33
